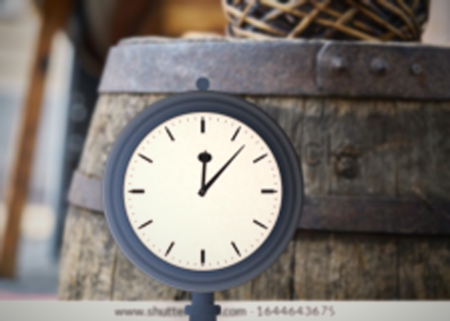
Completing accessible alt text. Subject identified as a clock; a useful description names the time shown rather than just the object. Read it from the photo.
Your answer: 12:07
